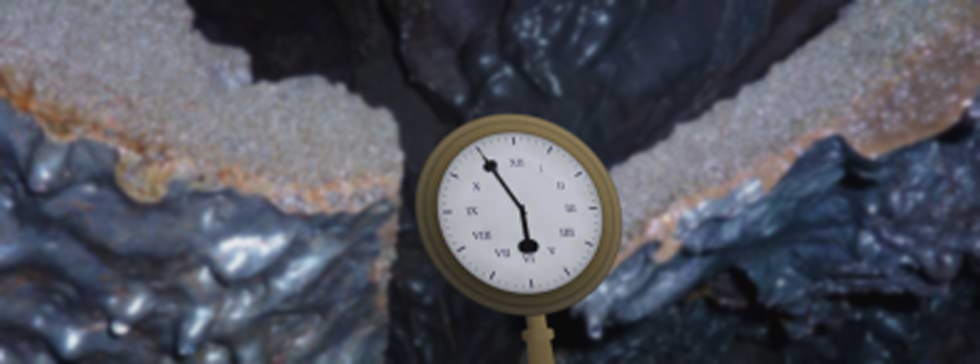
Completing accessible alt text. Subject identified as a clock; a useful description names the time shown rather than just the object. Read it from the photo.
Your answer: 5:55
